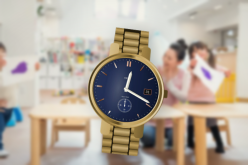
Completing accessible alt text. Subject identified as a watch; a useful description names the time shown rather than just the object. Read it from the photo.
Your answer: 12:19
